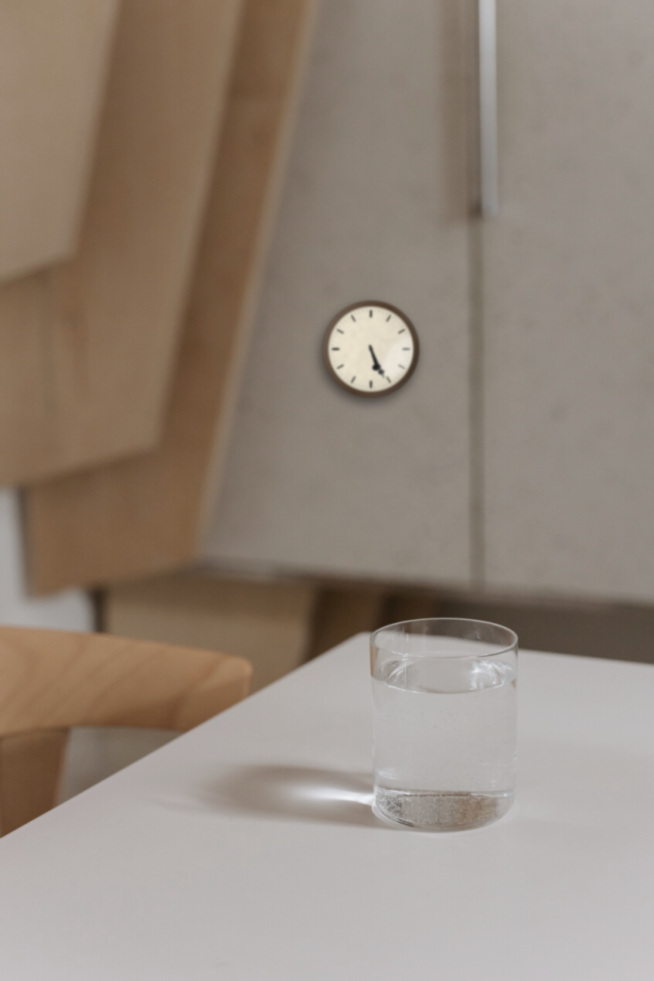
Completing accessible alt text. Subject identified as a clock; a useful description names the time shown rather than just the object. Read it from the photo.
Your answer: 5:26
